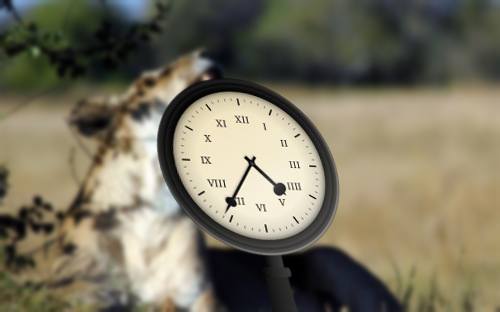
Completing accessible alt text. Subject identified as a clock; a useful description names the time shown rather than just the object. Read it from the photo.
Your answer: 4:36
